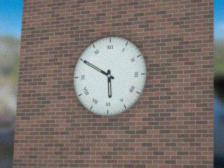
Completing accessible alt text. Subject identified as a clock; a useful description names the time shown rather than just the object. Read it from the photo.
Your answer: 5:50
